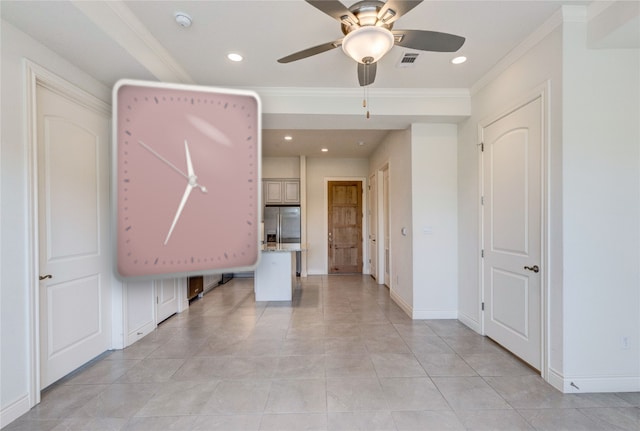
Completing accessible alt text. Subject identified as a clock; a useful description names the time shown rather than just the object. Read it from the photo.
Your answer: 11:34:50
